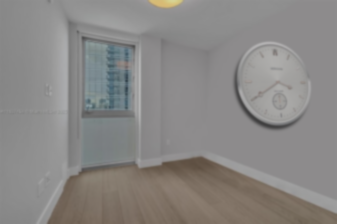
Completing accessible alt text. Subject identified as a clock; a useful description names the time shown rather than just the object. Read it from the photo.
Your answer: 3:40
